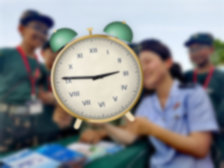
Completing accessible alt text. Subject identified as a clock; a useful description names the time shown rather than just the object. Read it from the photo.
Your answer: 2:46
